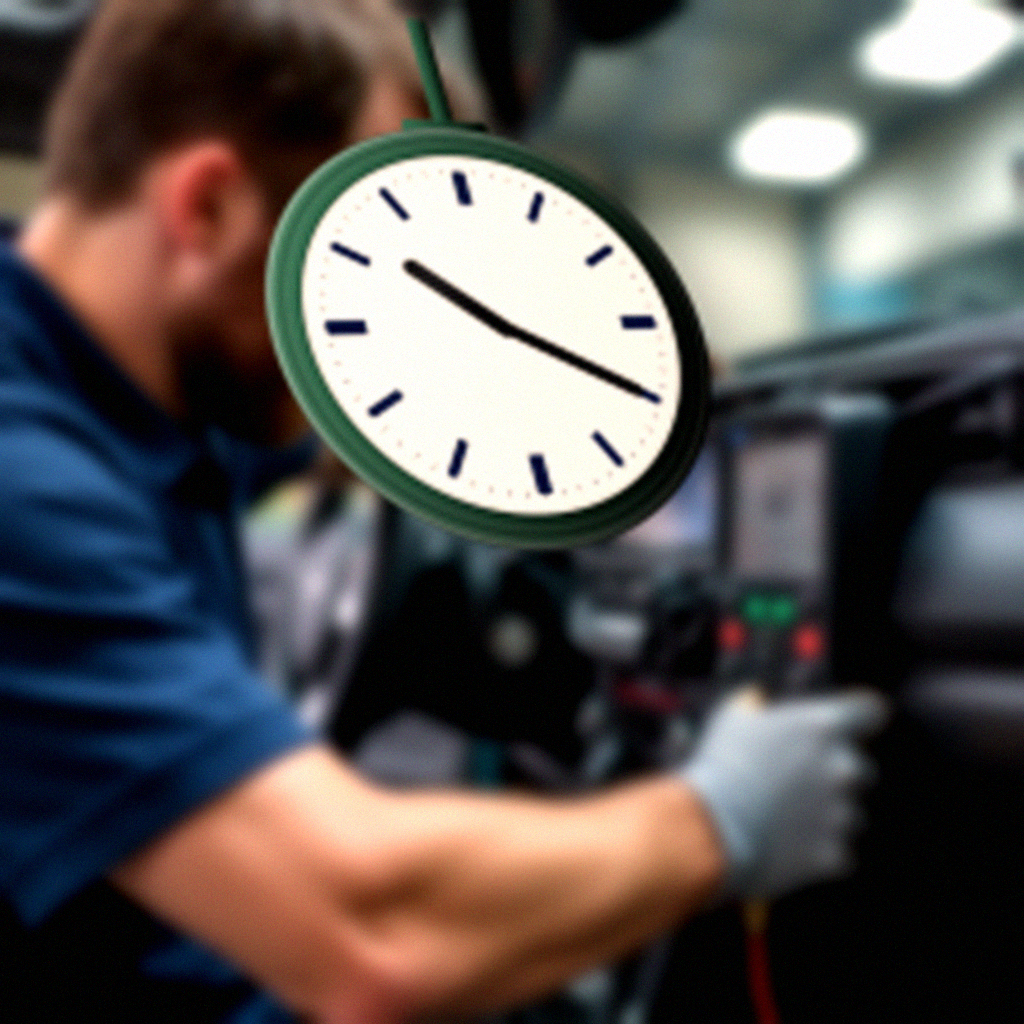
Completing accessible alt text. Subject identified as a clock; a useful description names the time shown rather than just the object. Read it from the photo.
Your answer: 10:20
